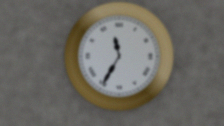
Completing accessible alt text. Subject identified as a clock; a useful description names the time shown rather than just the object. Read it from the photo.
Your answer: 11:35
